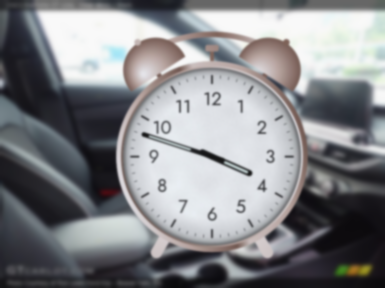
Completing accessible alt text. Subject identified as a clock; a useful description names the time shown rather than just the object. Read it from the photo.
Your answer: 3:48
